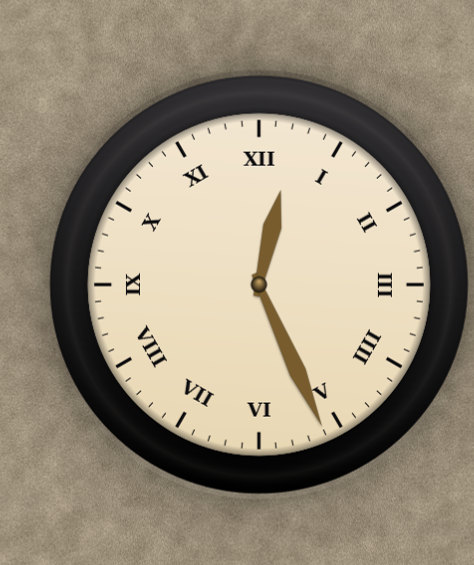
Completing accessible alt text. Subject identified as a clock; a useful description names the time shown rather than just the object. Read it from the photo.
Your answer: 12:26
